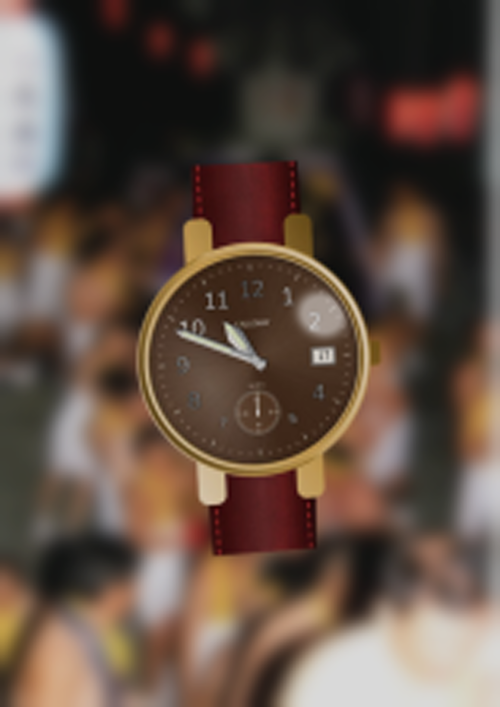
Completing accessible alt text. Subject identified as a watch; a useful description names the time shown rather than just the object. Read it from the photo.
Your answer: 10:49
